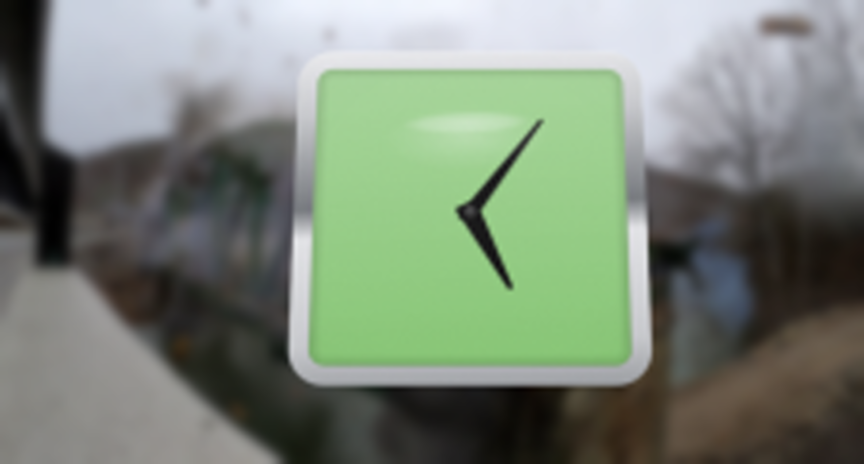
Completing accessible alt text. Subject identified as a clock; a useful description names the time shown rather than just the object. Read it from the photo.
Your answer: 5:06
